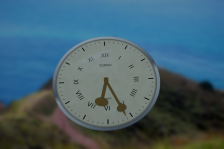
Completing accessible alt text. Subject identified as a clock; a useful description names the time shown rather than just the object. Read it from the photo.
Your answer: 6:26
